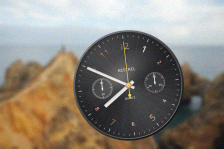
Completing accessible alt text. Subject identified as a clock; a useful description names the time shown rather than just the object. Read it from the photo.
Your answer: 7:50
